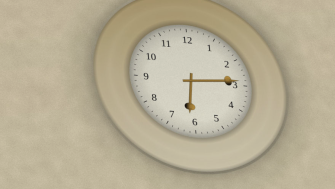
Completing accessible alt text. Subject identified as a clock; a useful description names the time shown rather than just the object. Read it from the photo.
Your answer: 6:14
